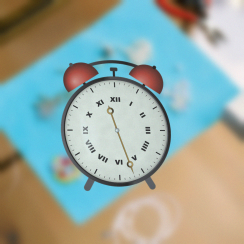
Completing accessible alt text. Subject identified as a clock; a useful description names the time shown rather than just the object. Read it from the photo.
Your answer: 11:27
